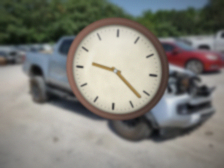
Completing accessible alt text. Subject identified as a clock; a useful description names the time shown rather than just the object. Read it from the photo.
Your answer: 9:22
